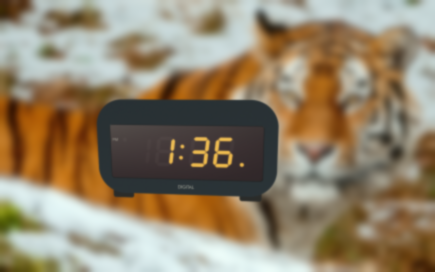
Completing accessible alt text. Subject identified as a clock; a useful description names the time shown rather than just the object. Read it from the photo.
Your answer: 1:36
